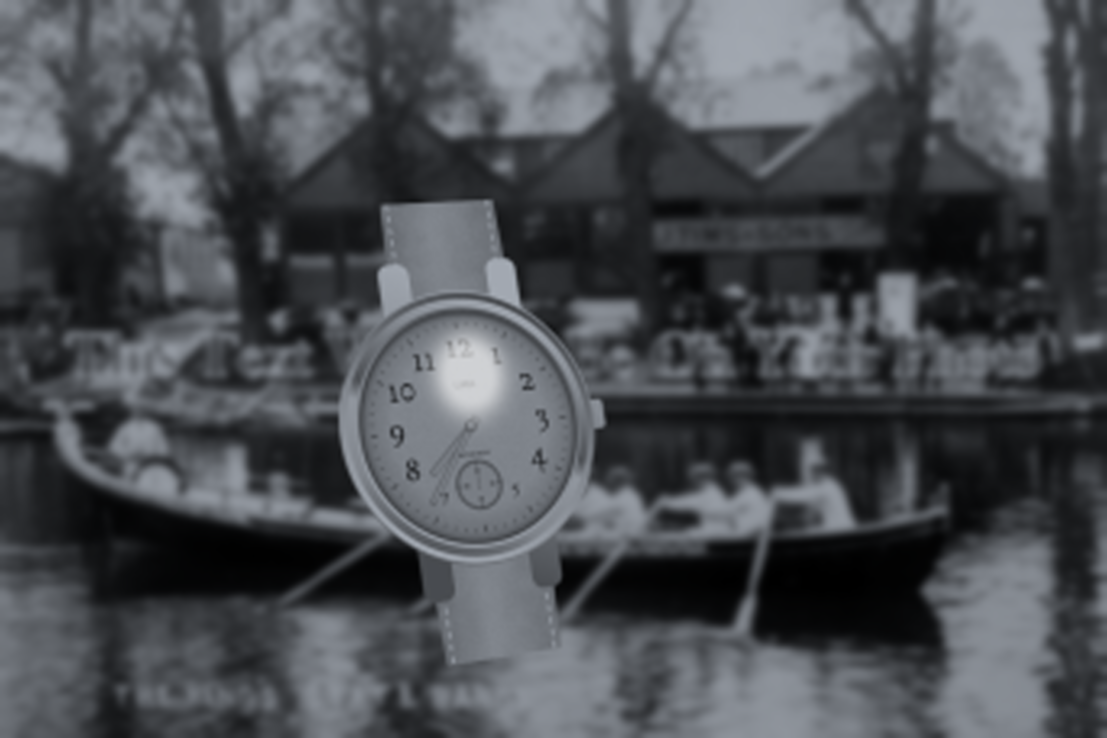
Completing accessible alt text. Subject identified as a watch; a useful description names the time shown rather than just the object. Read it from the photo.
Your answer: 7:36
